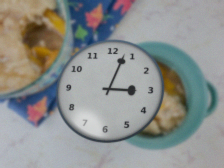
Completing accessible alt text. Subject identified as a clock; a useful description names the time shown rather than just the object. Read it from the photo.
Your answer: 3:03
